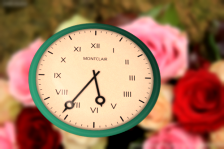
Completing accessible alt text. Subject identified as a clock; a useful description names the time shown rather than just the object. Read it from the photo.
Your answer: 5:36
